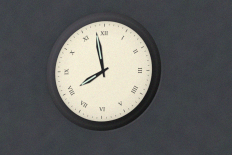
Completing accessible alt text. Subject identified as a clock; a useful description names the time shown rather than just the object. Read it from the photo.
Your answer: 7:58
